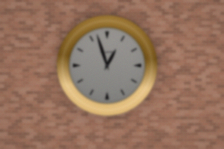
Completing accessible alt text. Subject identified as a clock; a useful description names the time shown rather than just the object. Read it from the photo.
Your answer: 12:57
